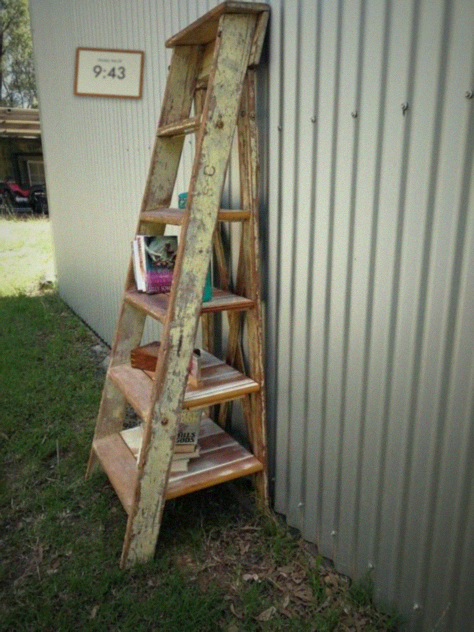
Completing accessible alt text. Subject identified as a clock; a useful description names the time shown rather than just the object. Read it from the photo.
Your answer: 9:43
